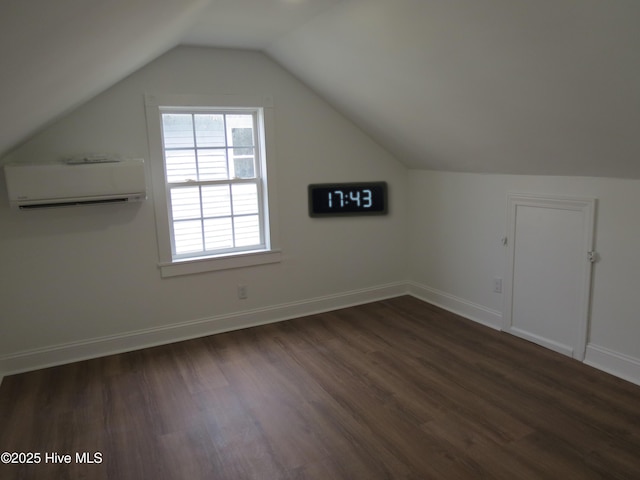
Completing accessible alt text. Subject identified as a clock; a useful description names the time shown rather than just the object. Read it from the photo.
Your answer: 17:43
